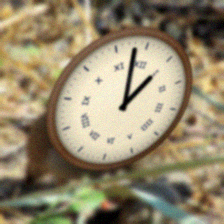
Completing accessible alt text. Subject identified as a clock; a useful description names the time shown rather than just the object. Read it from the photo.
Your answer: 12:58
